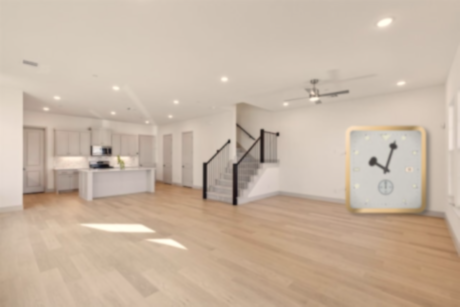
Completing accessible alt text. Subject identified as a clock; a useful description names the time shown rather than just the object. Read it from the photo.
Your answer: 10:03
